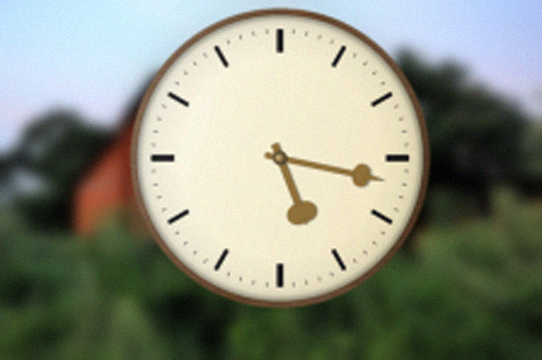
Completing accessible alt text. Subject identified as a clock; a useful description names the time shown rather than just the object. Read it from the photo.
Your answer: 5:17
